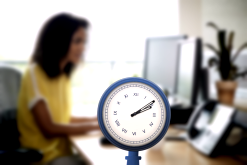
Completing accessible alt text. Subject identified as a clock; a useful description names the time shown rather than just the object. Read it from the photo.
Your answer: 2:09
